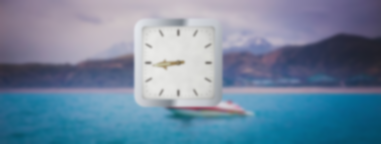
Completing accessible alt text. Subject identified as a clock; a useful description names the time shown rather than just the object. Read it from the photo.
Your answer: 8:44
